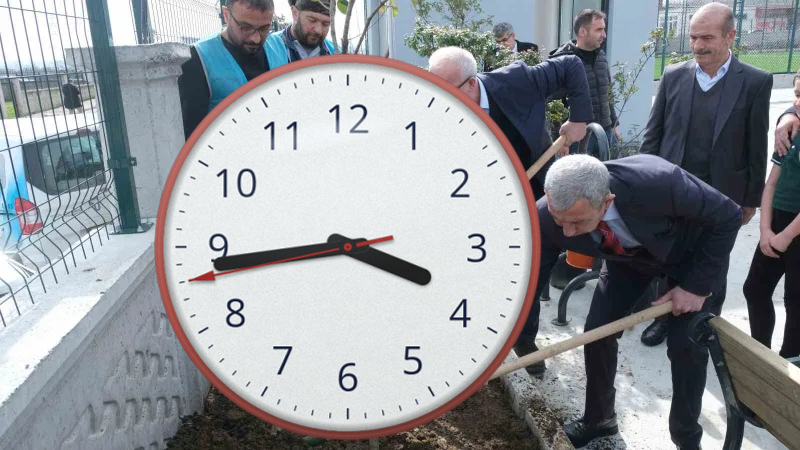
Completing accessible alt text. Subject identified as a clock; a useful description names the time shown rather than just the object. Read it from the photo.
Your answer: 3:43:43
